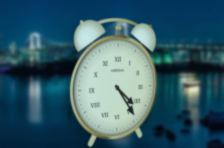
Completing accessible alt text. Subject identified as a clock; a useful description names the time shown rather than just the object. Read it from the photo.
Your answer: 4:24
